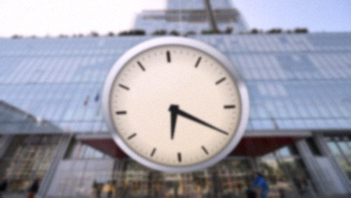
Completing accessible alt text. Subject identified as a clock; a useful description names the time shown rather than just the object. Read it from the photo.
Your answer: 6:20
